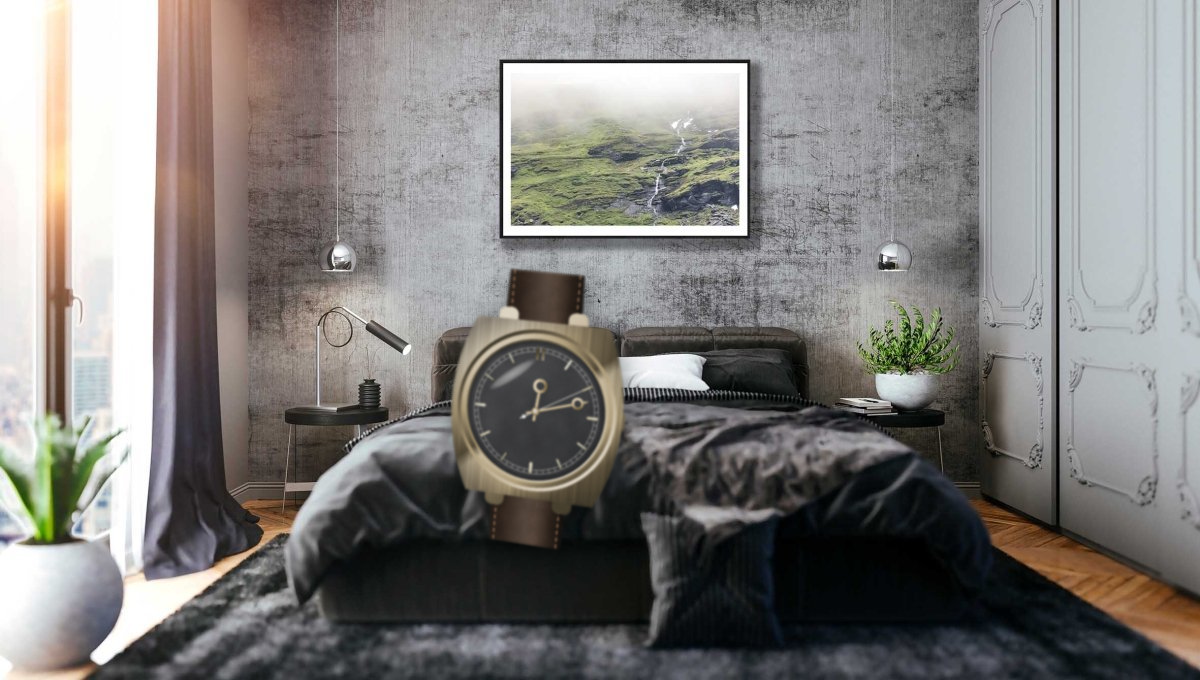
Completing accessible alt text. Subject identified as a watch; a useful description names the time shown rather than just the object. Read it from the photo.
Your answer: 12:12:10
